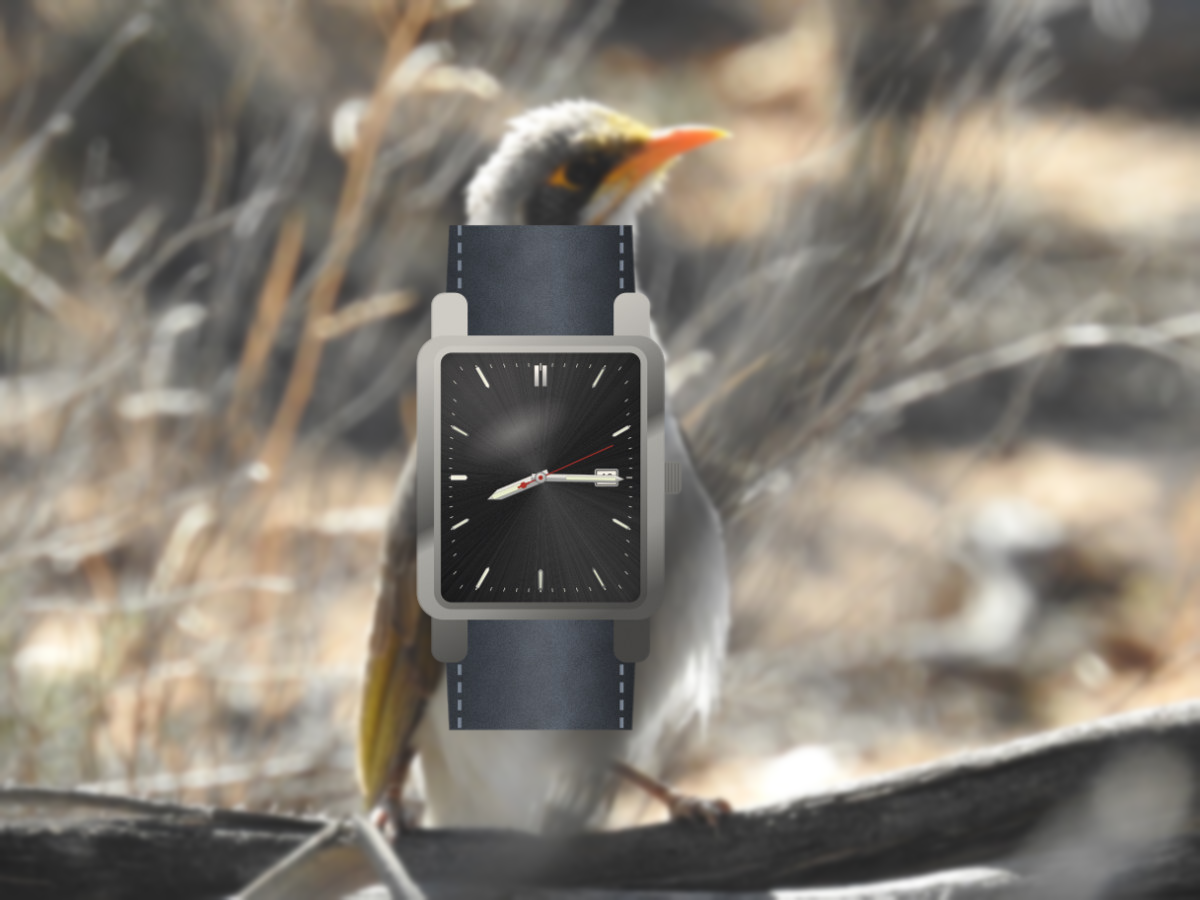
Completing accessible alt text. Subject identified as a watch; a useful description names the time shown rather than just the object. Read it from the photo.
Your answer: 8:15:11
